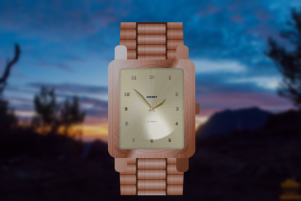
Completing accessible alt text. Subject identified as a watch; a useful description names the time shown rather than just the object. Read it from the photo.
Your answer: 1:53
